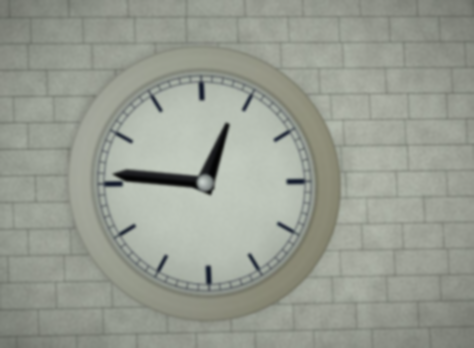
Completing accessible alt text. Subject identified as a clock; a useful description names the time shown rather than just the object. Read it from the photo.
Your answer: 12:46
